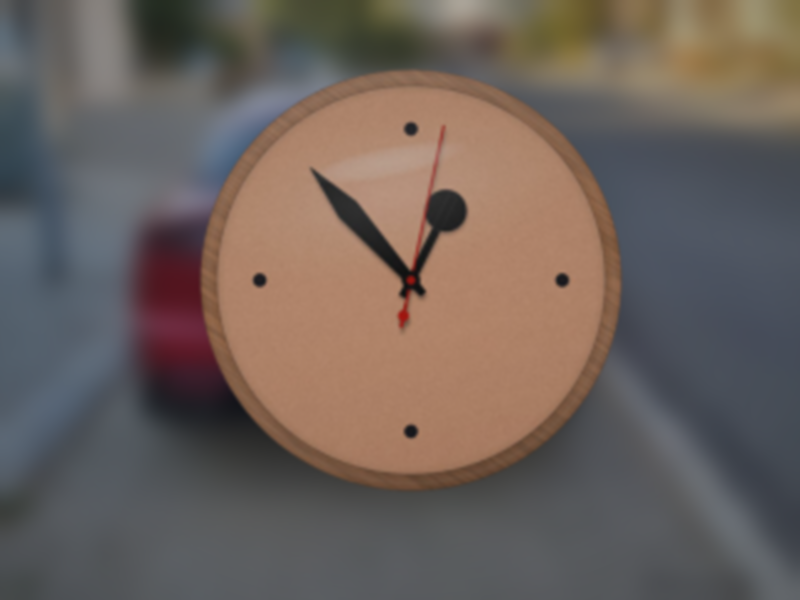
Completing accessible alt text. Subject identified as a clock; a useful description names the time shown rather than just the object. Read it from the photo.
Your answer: 12:53:02
